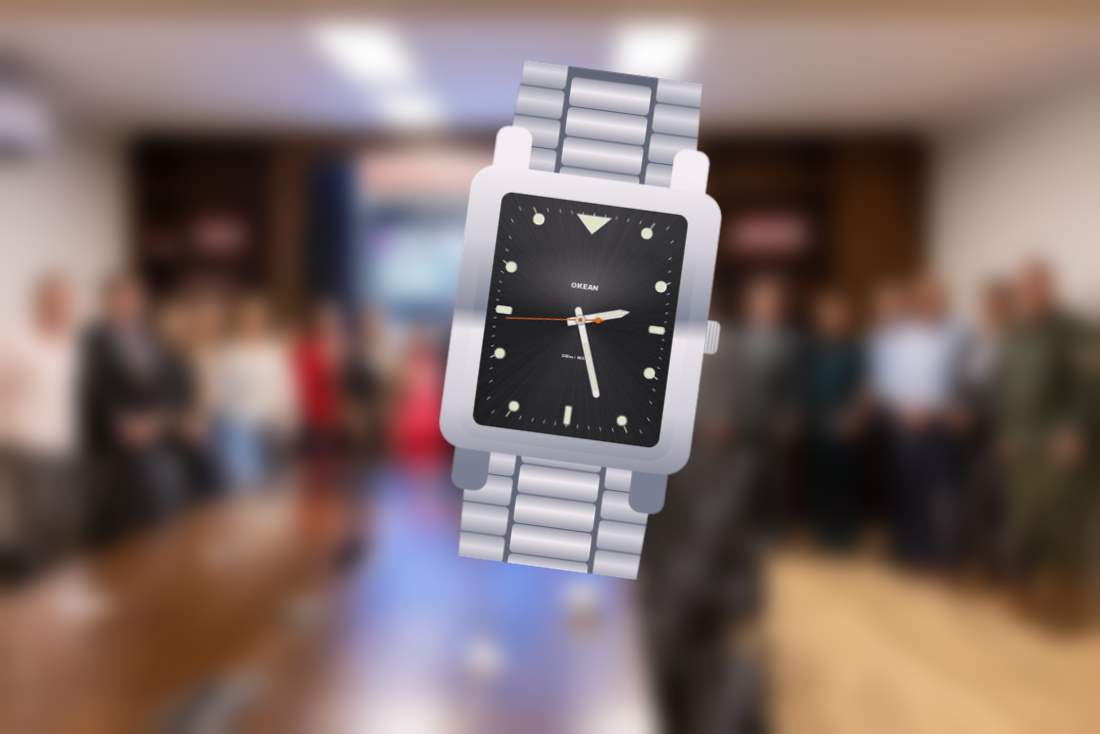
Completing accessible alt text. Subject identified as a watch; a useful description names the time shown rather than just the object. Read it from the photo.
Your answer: 2:26:44
